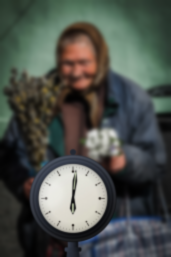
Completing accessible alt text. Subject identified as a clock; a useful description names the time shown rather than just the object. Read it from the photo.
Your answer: 6:01
